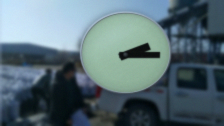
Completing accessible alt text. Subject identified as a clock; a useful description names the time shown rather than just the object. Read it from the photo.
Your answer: 2:15
